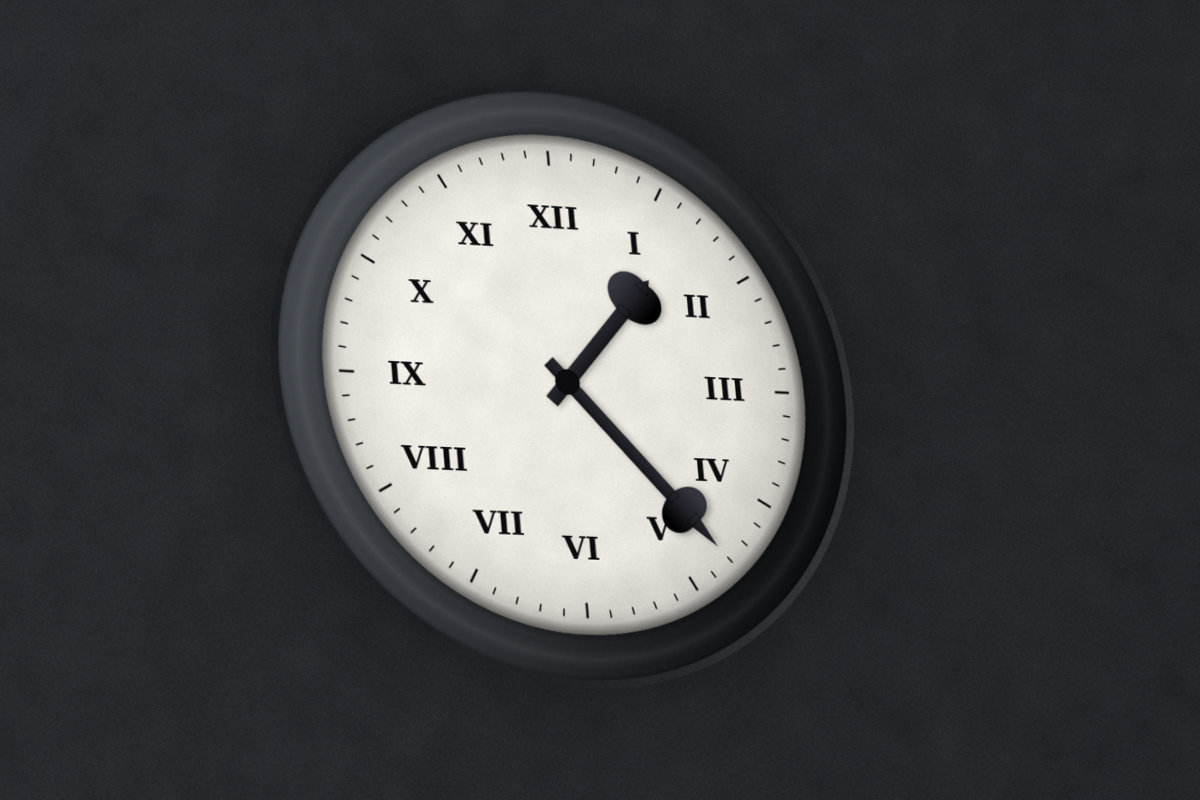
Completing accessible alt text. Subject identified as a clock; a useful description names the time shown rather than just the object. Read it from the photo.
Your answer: 1:23
